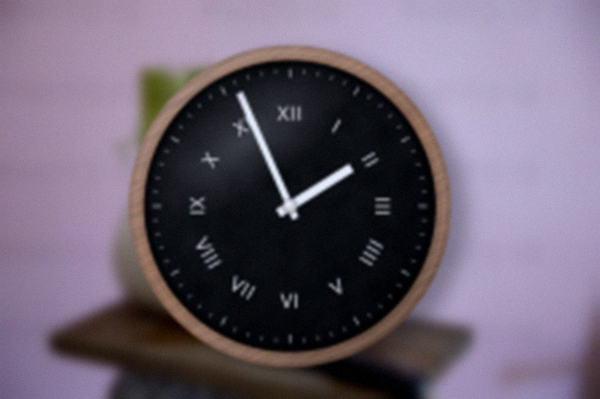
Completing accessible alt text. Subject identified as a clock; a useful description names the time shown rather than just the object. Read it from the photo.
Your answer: 1:56
